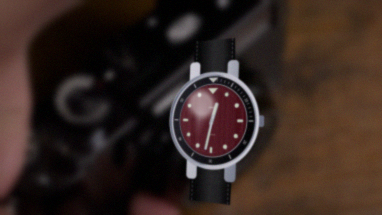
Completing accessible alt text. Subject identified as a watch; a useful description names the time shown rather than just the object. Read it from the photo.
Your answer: 12:32
